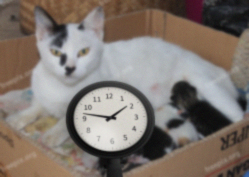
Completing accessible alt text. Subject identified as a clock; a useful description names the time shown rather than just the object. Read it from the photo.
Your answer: 1:47
